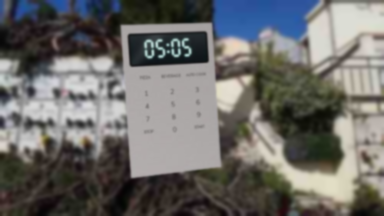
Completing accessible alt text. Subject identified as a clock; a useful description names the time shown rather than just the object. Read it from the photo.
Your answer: 5:05
